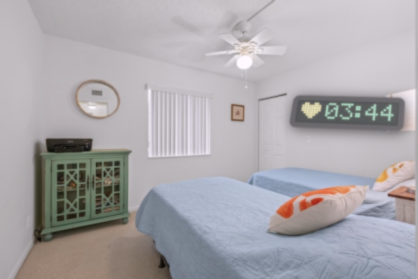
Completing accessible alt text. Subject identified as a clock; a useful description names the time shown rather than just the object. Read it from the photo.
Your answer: 3:44
